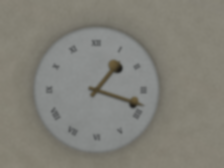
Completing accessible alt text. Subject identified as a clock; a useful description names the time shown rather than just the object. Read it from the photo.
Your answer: 1:18
